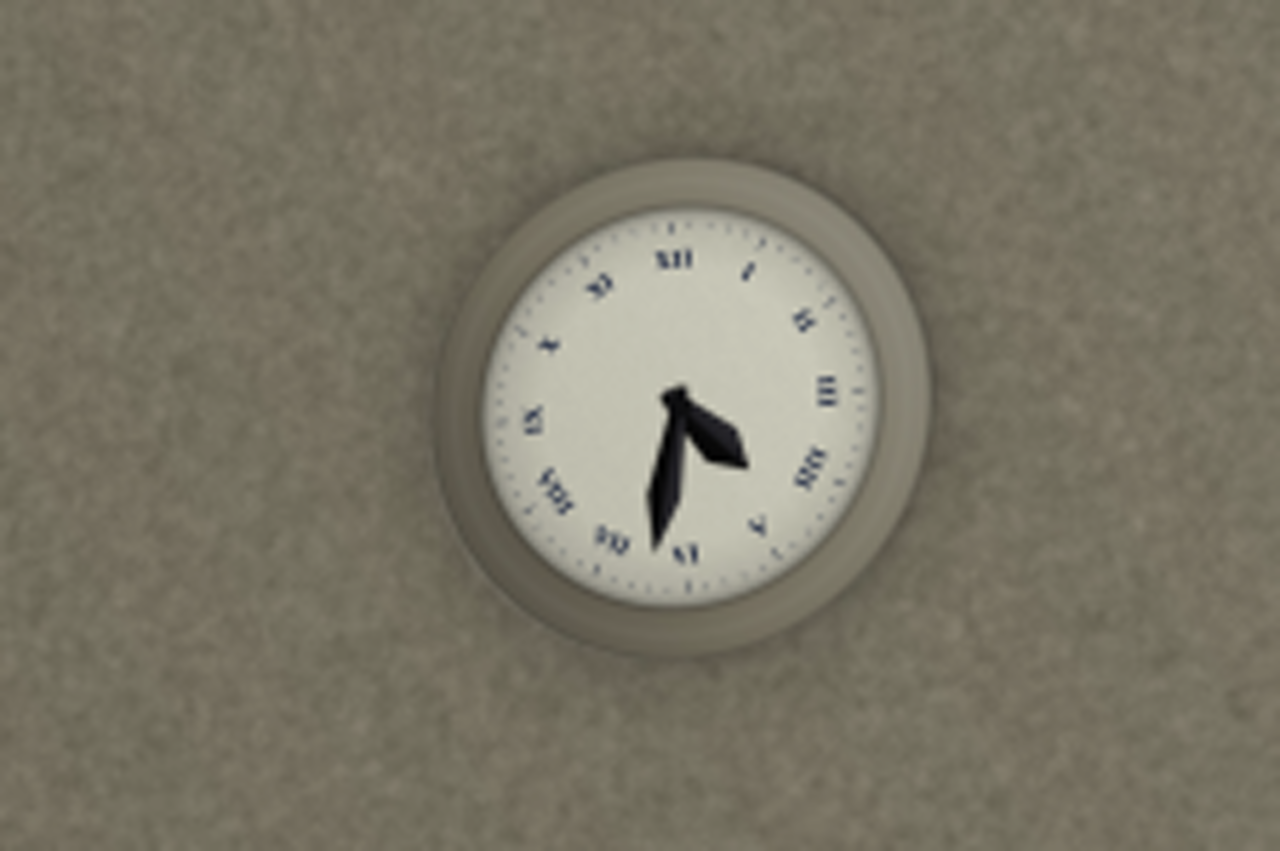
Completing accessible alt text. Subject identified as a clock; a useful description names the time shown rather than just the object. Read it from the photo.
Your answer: 4:32
